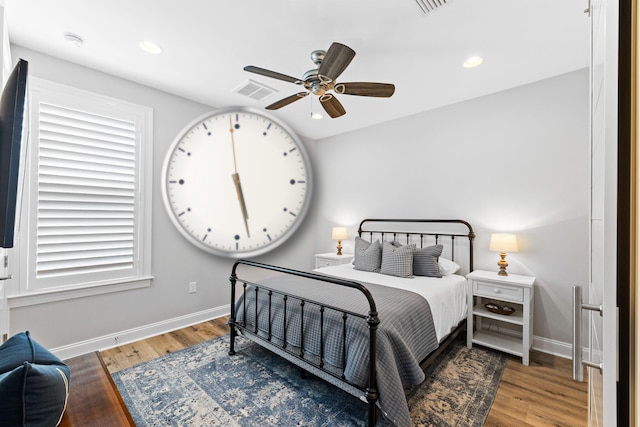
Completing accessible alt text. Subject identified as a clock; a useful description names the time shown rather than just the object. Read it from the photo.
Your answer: 5:27:59
